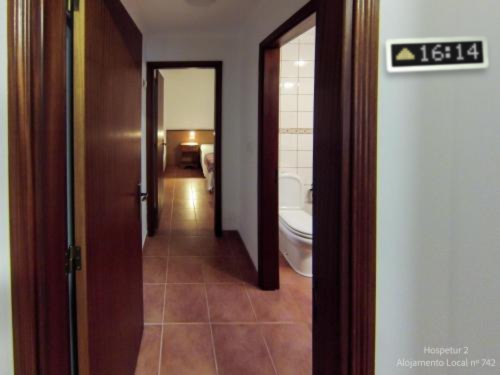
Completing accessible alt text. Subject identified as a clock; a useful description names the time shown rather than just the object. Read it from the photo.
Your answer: 16:14
